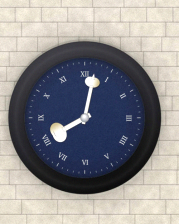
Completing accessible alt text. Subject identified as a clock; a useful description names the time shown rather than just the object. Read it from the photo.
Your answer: 8:02
